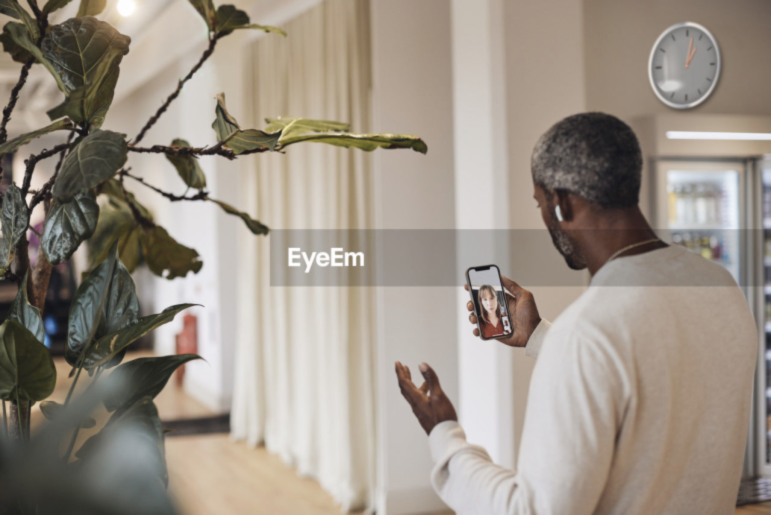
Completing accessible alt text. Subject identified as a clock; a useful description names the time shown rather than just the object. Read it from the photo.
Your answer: 1:02
